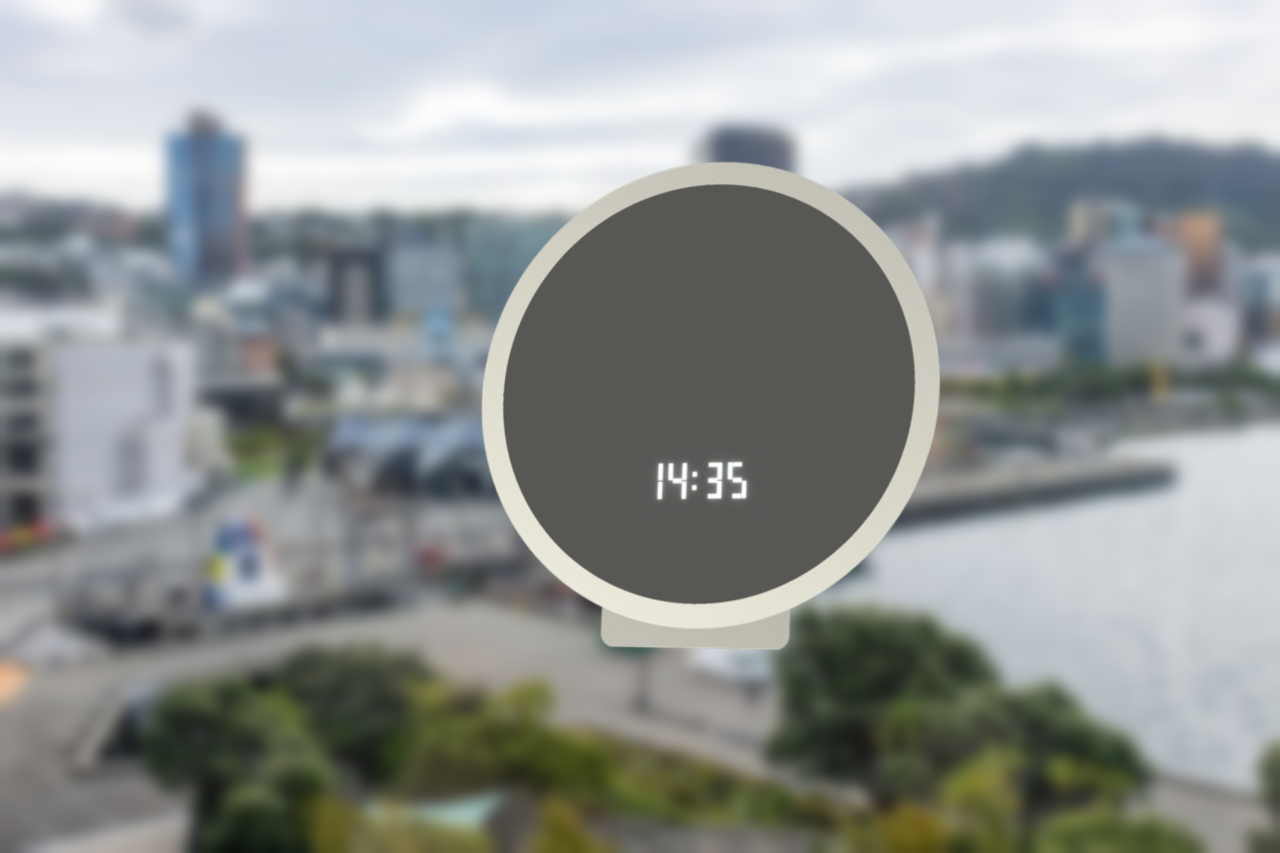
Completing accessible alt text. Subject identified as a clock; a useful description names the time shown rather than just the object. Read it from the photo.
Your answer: 14:35
